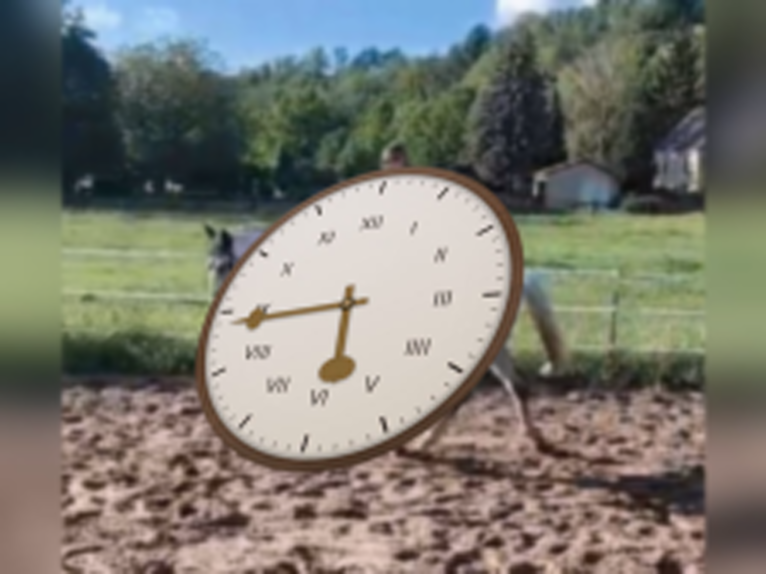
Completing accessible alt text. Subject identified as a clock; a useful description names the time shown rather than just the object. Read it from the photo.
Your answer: 5:44
